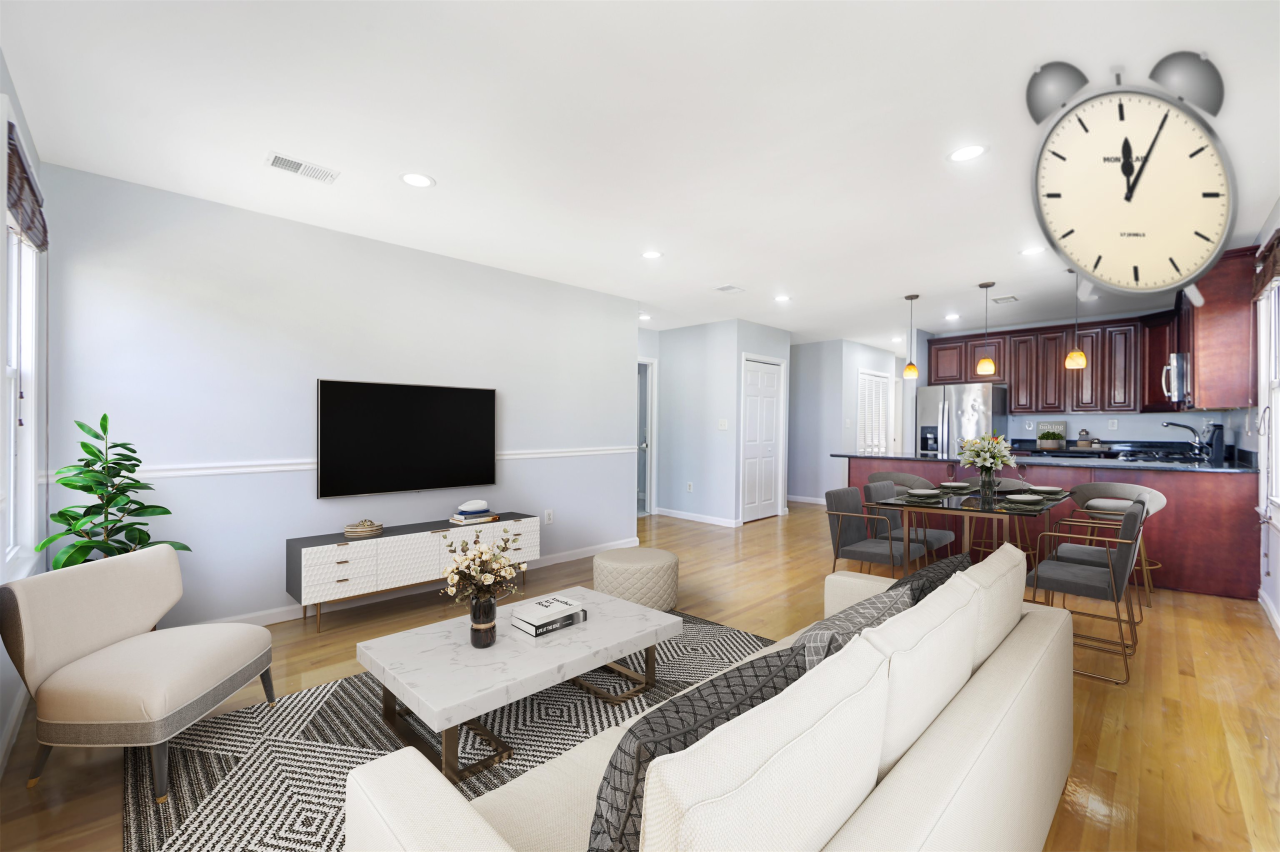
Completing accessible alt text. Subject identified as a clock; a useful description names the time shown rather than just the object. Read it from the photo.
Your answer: 12:05
